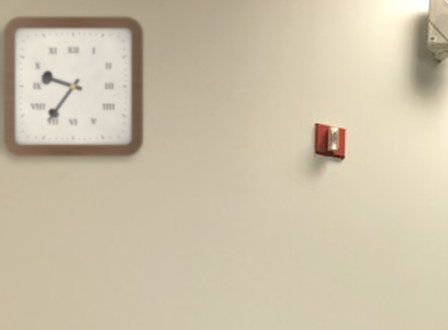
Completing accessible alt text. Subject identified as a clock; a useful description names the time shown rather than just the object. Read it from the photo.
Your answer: 9:36
